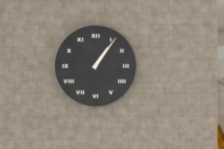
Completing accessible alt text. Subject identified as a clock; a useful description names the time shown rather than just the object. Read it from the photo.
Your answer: 1:06
